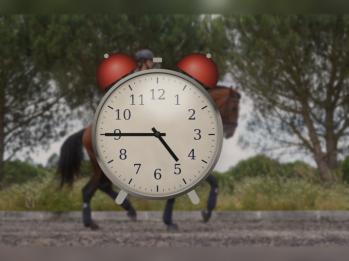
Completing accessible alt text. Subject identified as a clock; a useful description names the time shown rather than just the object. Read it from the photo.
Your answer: 4:45
